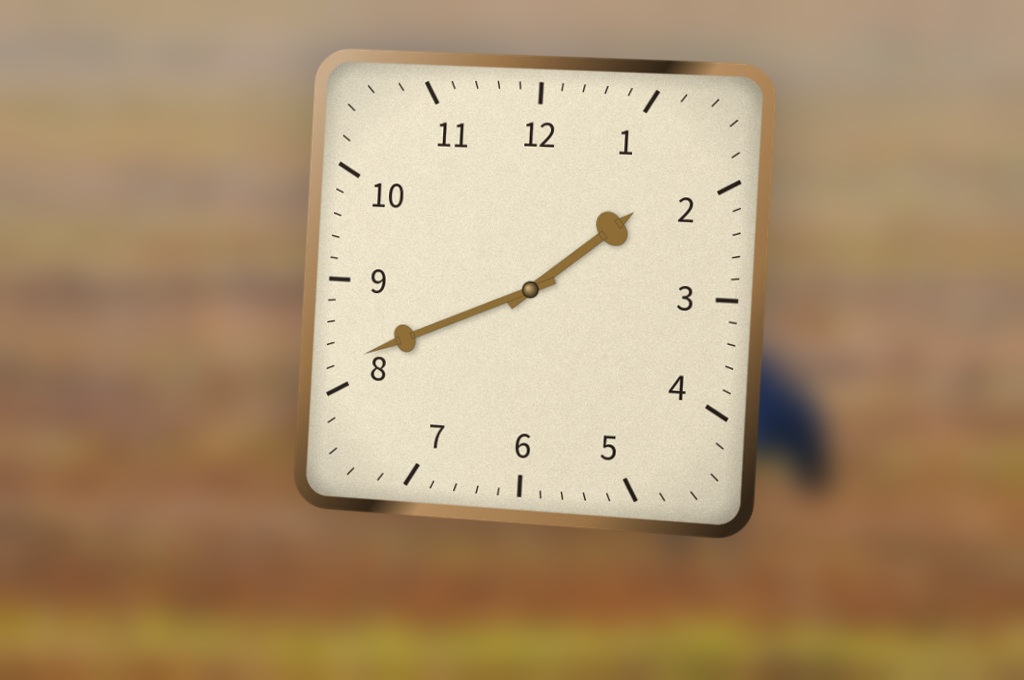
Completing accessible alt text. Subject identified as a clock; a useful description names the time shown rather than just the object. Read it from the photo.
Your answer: 1:41
